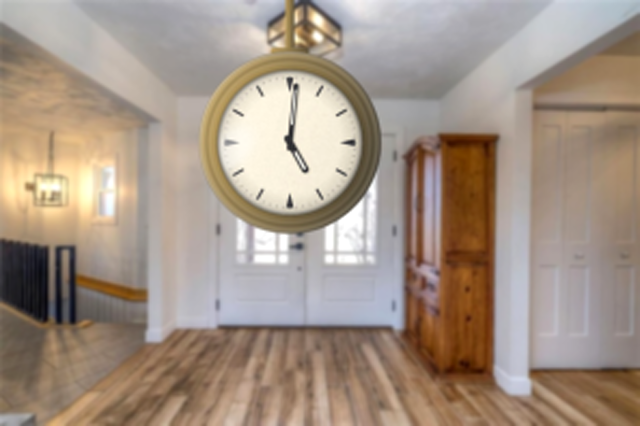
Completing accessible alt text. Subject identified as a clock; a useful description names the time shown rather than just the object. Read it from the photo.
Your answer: 5:01
